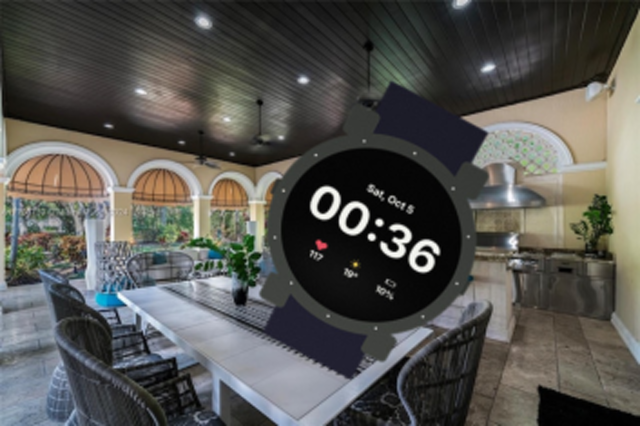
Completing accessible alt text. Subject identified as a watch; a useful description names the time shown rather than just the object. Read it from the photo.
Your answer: 0:36
